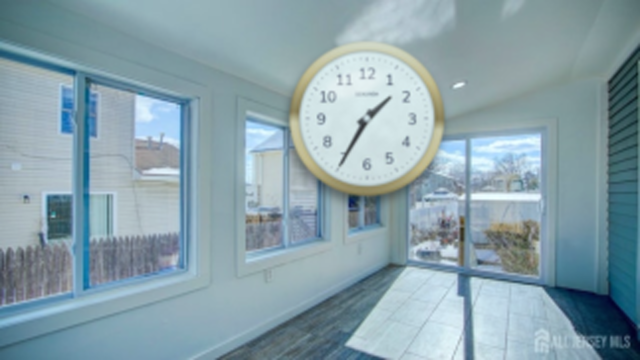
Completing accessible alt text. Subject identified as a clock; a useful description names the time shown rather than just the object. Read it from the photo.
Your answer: 1:35
